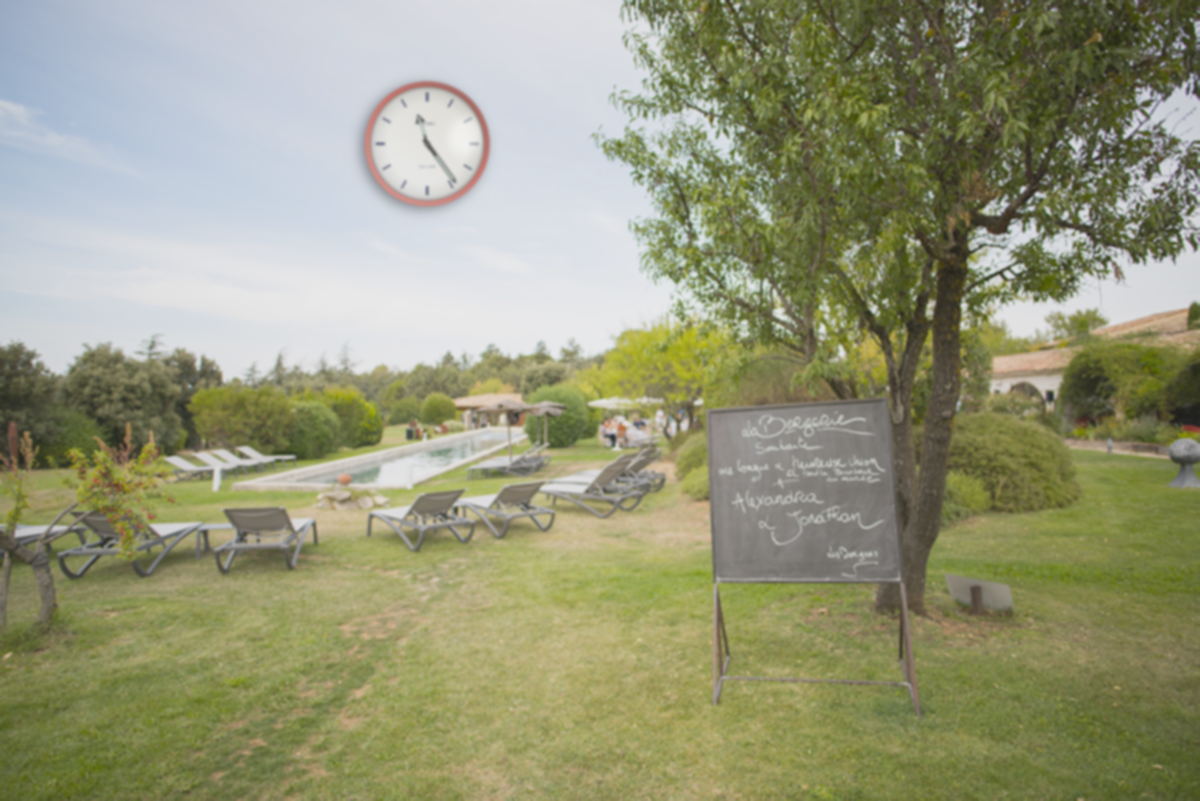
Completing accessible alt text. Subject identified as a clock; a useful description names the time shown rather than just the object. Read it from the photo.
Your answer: 11:24
